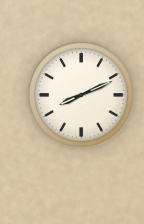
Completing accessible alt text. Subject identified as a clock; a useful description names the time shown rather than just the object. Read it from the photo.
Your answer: 8:11
